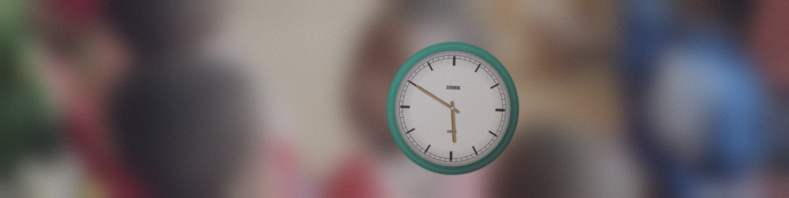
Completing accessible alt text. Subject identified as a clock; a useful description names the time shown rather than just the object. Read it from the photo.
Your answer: 5:50
